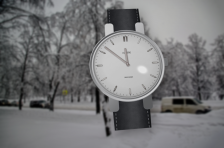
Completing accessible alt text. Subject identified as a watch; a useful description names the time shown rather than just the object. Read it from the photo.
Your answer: 11:52
